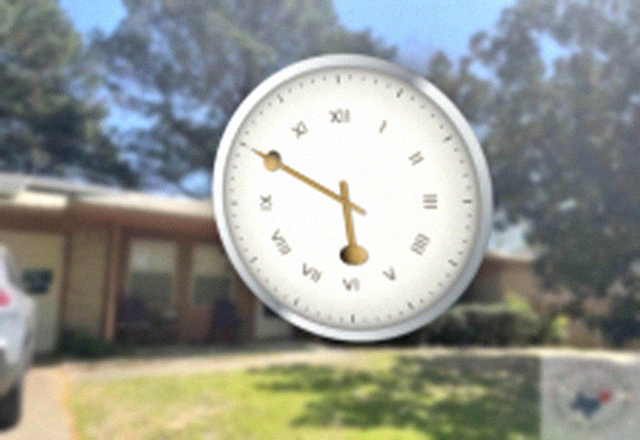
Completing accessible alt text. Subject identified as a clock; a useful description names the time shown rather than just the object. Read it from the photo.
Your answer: 5:50
